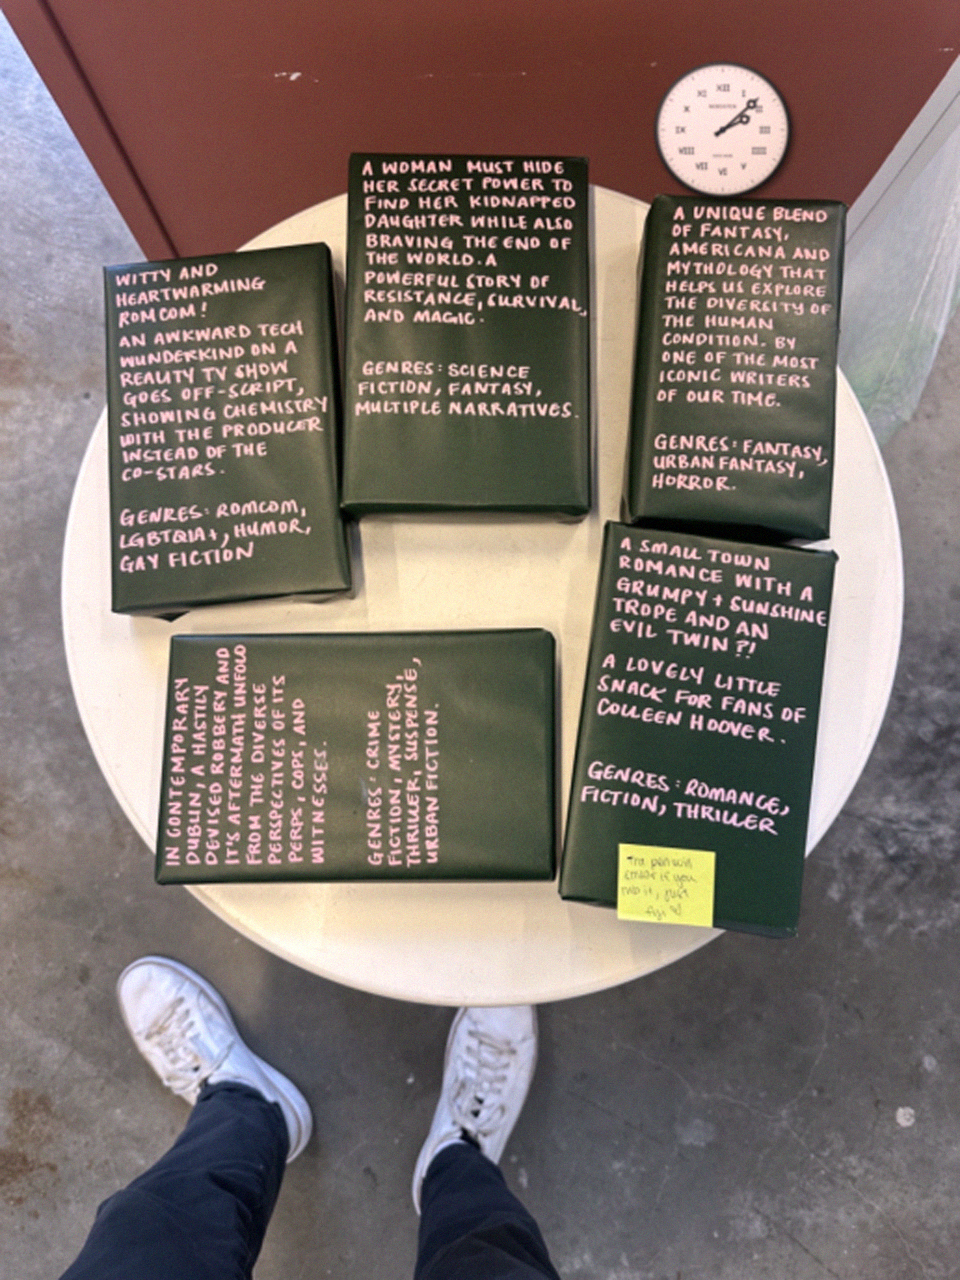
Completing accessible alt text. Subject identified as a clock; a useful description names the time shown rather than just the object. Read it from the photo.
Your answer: 2:08
